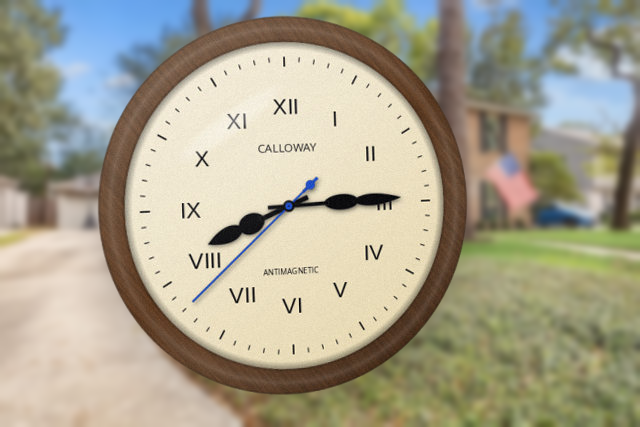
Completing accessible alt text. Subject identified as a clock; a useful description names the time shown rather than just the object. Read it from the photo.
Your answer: 8:14:38
